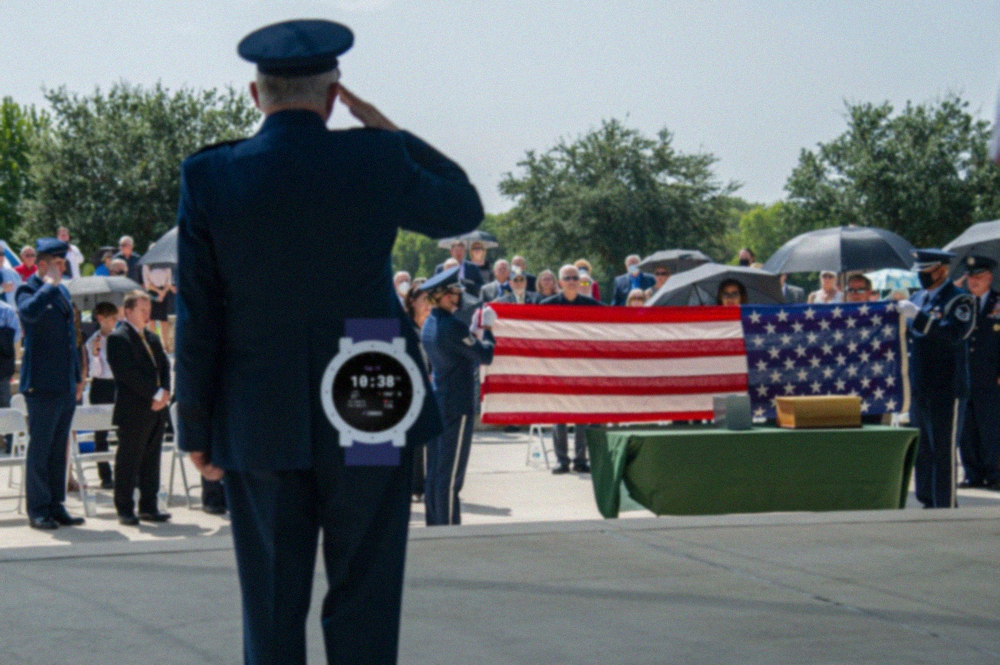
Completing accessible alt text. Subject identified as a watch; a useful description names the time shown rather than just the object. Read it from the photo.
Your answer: 10:38
